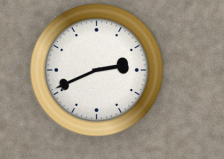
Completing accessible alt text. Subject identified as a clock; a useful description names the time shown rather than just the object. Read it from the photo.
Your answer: 2:41
